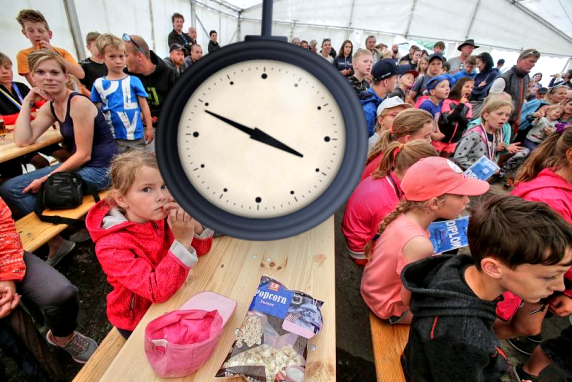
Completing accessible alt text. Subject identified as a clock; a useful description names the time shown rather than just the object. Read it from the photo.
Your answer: 3:49
